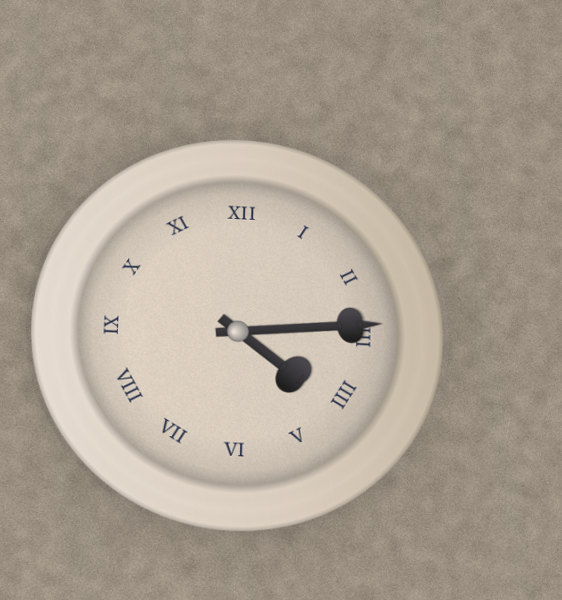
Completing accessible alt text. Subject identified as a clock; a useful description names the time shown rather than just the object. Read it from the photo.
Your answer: 4:14
